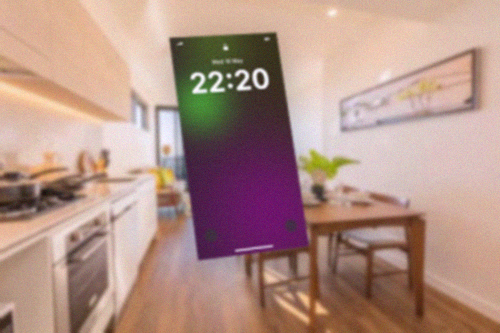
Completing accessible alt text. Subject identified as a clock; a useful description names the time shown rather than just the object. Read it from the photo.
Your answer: 22:20
